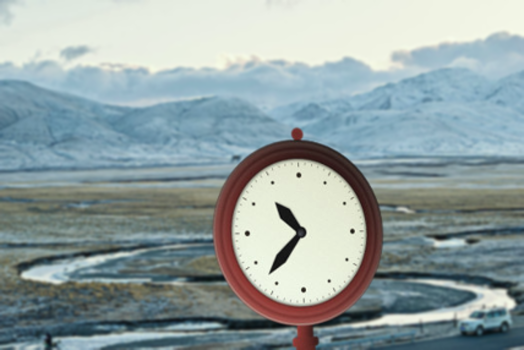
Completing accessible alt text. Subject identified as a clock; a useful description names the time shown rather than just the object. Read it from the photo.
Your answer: 10:37
